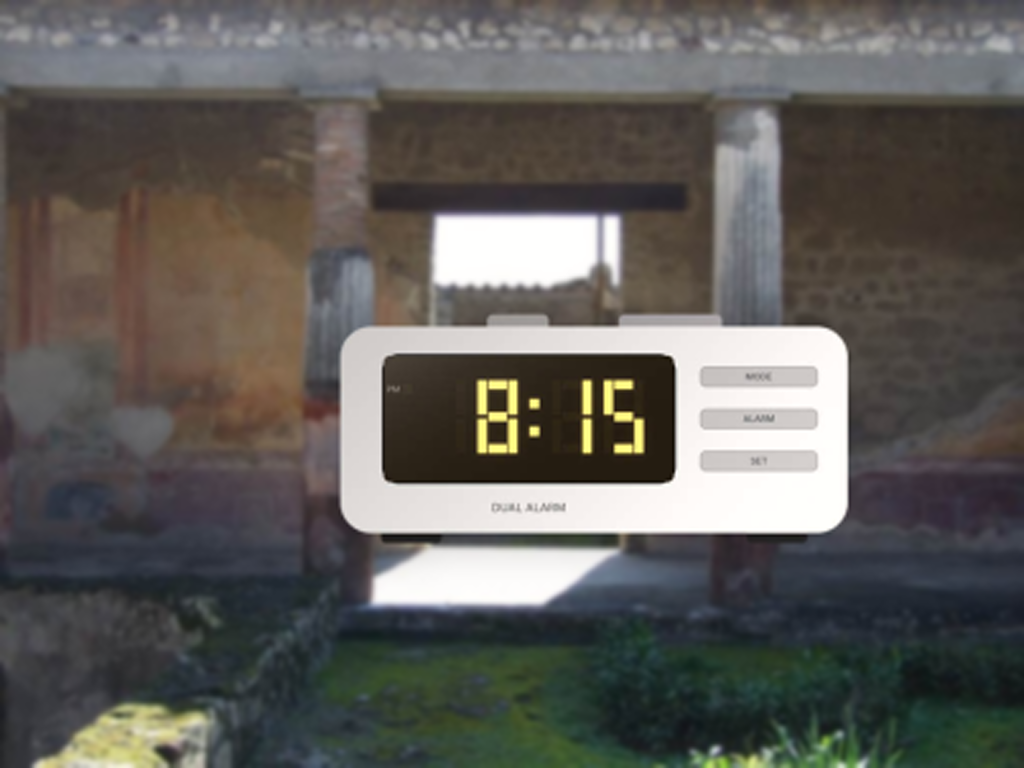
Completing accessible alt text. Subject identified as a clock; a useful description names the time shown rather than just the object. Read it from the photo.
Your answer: 8:15
